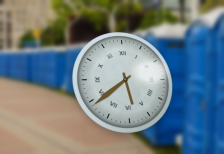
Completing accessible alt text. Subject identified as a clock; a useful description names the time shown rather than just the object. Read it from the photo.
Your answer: 5:39
